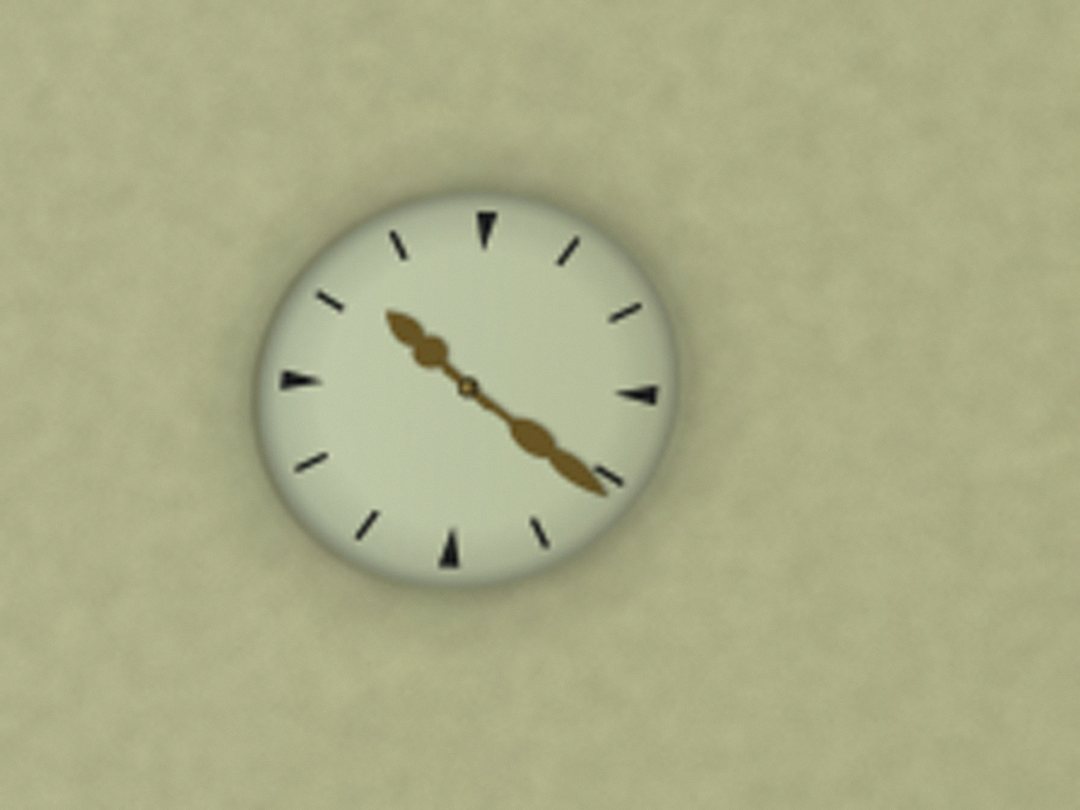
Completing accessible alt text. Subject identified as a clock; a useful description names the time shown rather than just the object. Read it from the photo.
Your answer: 10:21
